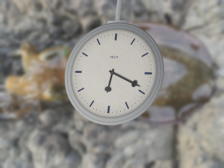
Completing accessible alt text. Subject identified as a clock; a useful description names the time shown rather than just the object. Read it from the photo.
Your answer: 6:19
